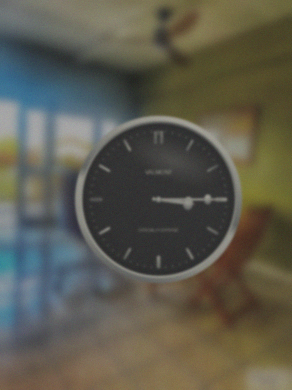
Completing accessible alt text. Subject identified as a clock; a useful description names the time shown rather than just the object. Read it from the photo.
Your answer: 3:15
